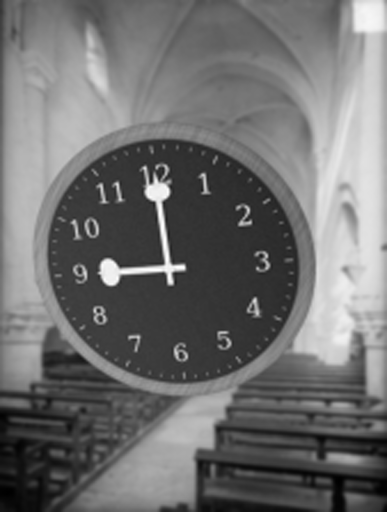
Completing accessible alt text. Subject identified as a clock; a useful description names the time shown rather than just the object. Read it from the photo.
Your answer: 9:00
